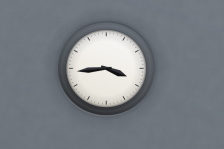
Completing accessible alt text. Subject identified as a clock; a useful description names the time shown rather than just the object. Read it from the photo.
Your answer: 3:44
